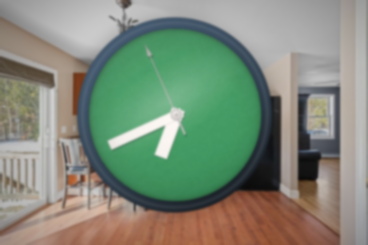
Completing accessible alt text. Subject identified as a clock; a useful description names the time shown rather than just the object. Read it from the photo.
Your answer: 6:40:56
